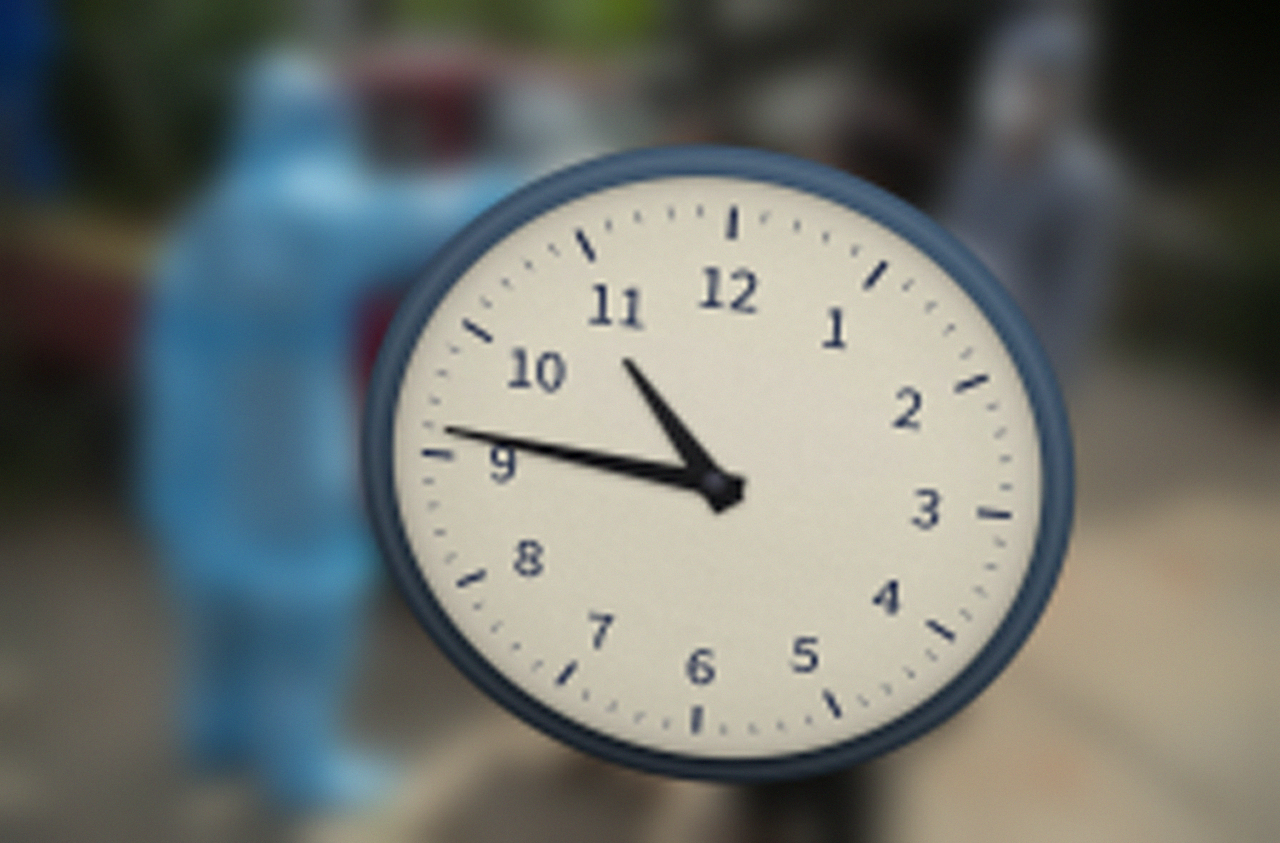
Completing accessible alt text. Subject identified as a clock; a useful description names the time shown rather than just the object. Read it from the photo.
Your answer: 10:46
